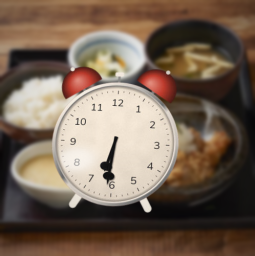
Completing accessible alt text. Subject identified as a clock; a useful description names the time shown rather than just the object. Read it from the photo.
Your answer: 6:31
